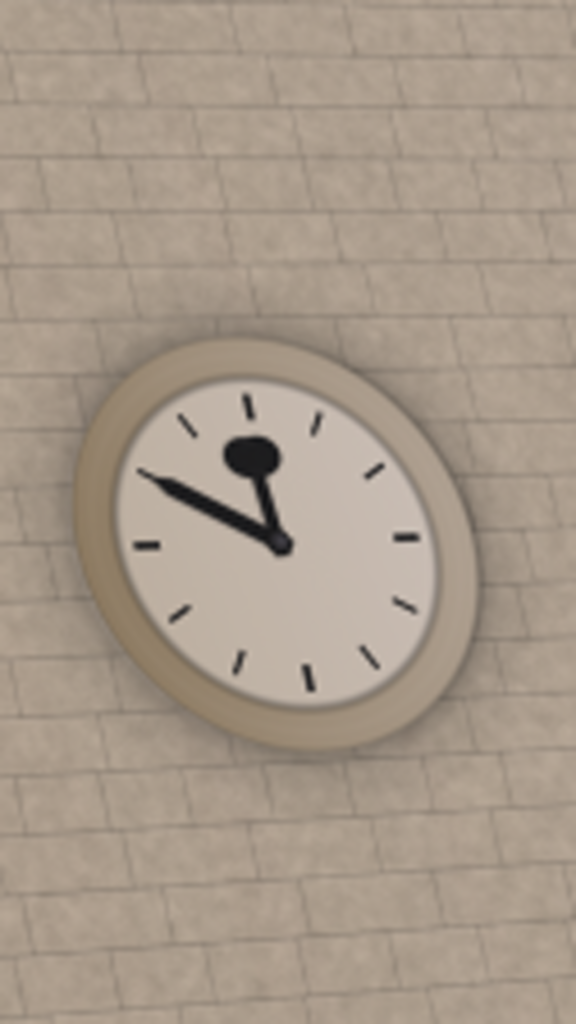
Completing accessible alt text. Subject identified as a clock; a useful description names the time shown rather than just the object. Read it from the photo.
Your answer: 11:50
